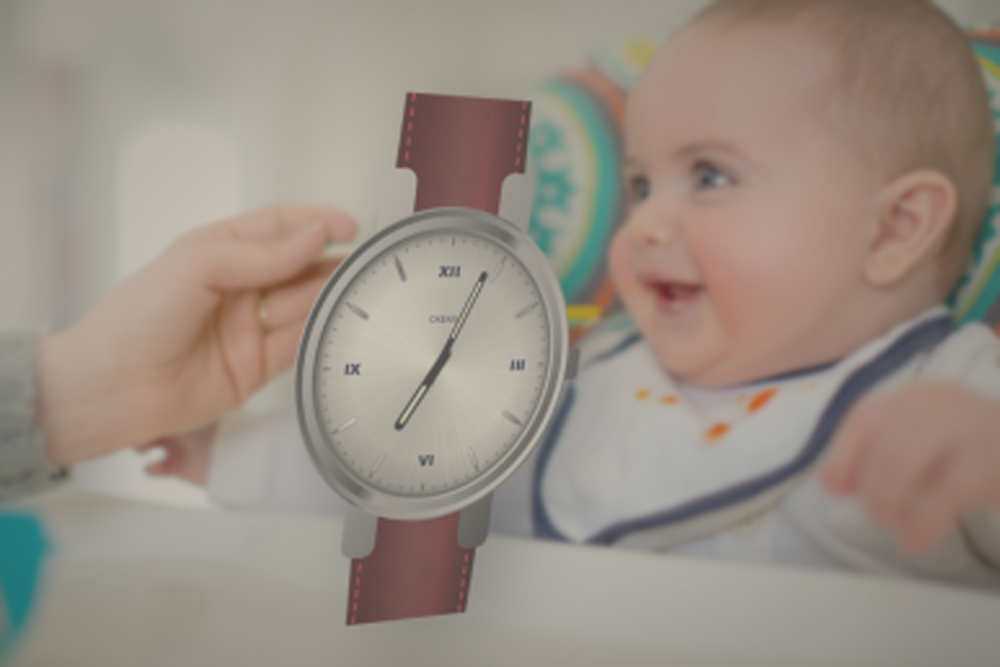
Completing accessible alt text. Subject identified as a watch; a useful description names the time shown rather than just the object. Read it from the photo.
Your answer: 7:04
